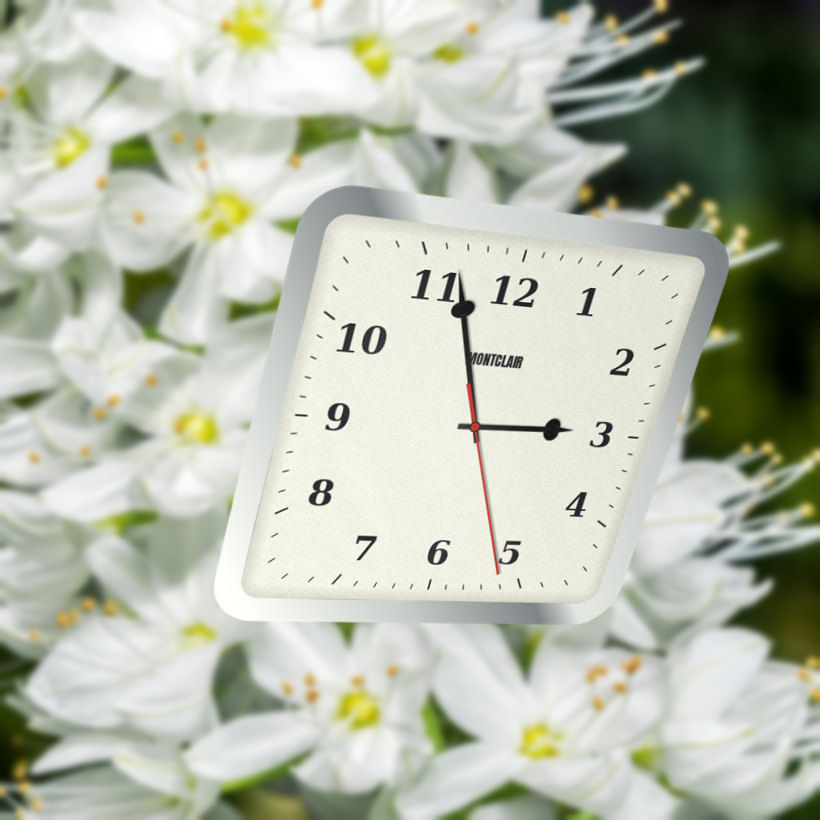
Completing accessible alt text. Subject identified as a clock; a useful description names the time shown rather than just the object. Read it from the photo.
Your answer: 2:56:26
